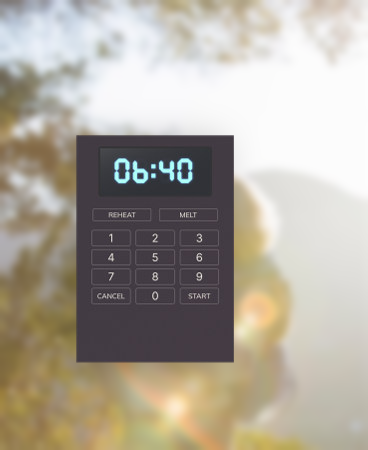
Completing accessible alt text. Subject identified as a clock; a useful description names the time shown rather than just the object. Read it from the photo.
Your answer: 6:40
